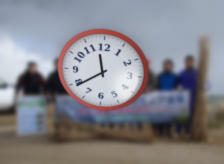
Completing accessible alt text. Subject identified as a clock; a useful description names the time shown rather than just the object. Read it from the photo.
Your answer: 11:39
